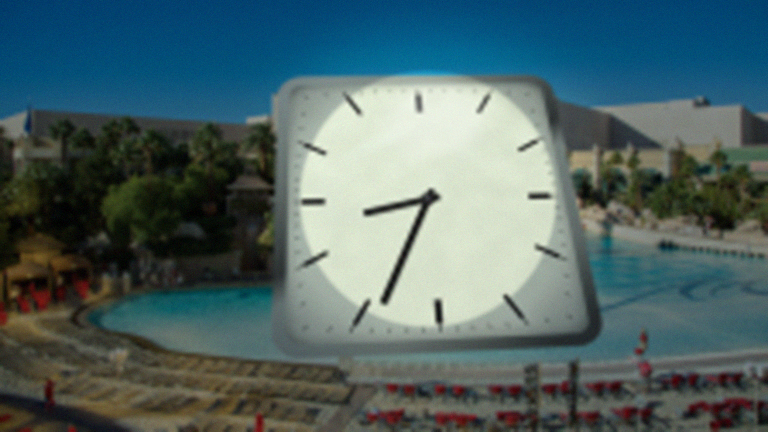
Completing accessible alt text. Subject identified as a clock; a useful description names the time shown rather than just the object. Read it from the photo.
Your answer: 8:34
